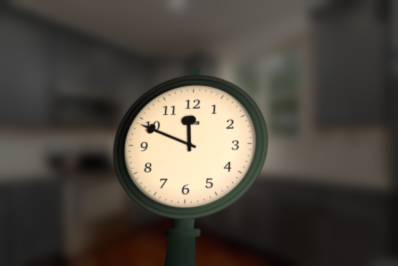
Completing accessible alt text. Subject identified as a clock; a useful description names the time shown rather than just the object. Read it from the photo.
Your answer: 11:49
